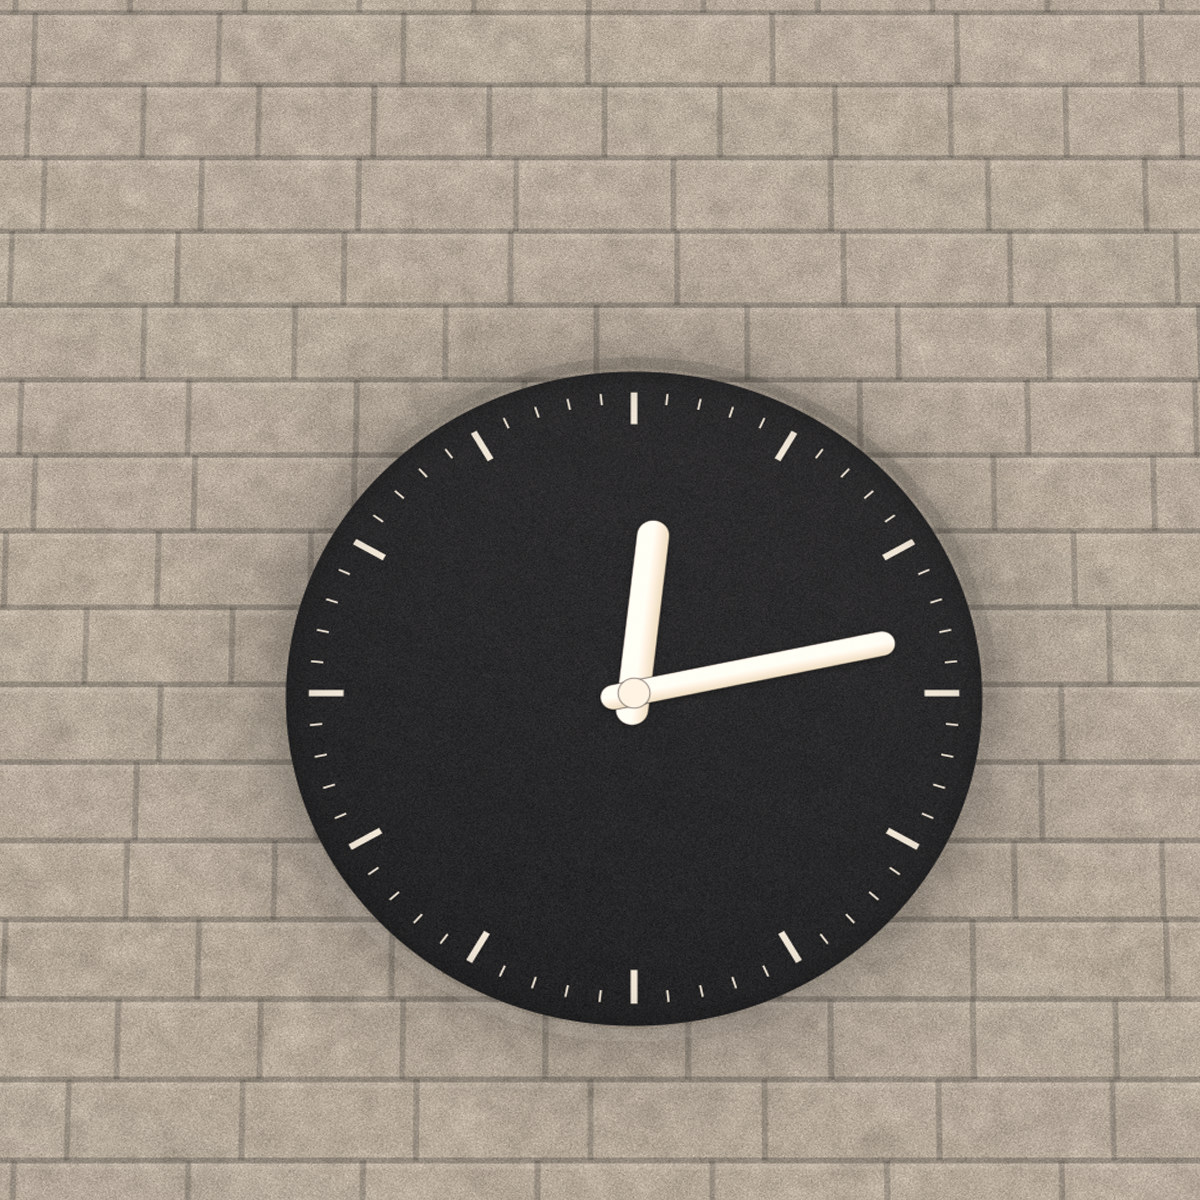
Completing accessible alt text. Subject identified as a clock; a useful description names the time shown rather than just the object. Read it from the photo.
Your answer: 12:13
